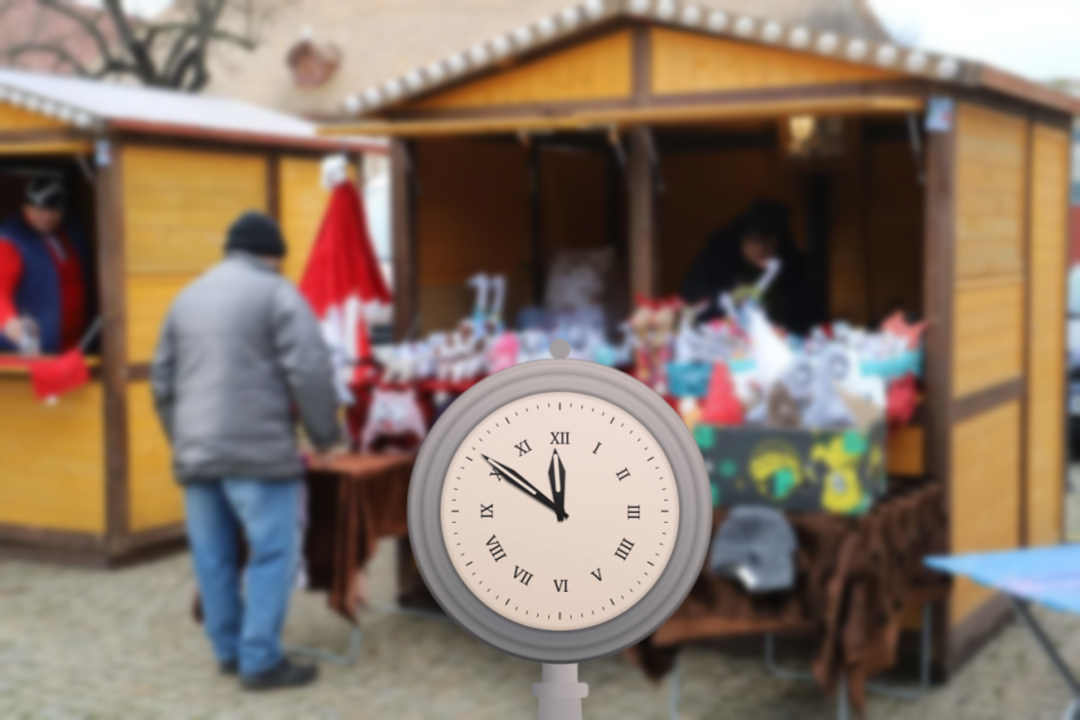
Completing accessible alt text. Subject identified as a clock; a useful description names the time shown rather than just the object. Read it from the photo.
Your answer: 11:51
